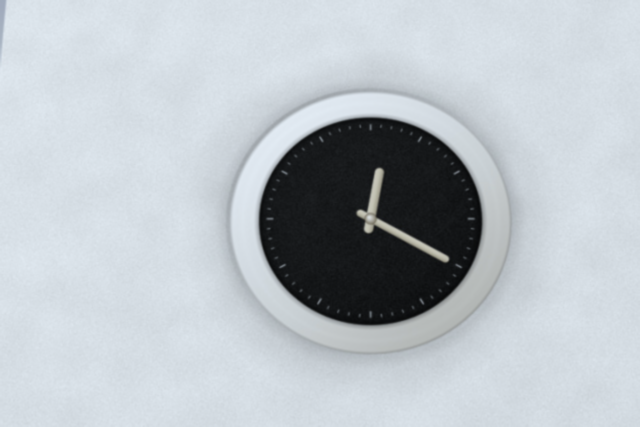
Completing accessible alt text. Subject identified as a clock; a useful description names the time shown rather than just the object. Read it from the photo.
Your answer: 12:20
